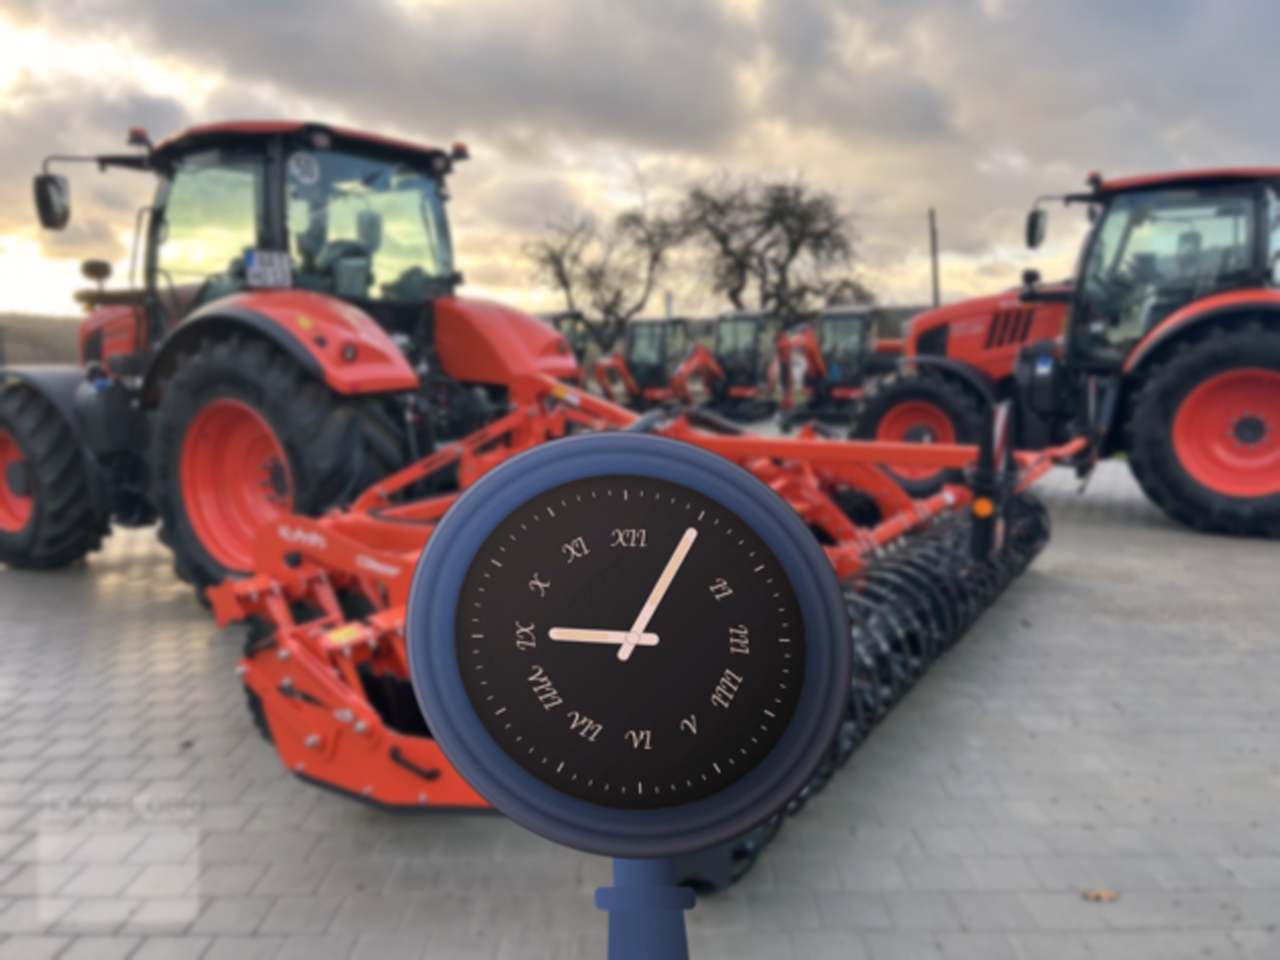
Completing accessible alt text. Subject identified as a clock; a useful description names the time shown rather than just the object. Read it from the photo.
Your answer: 9:05
